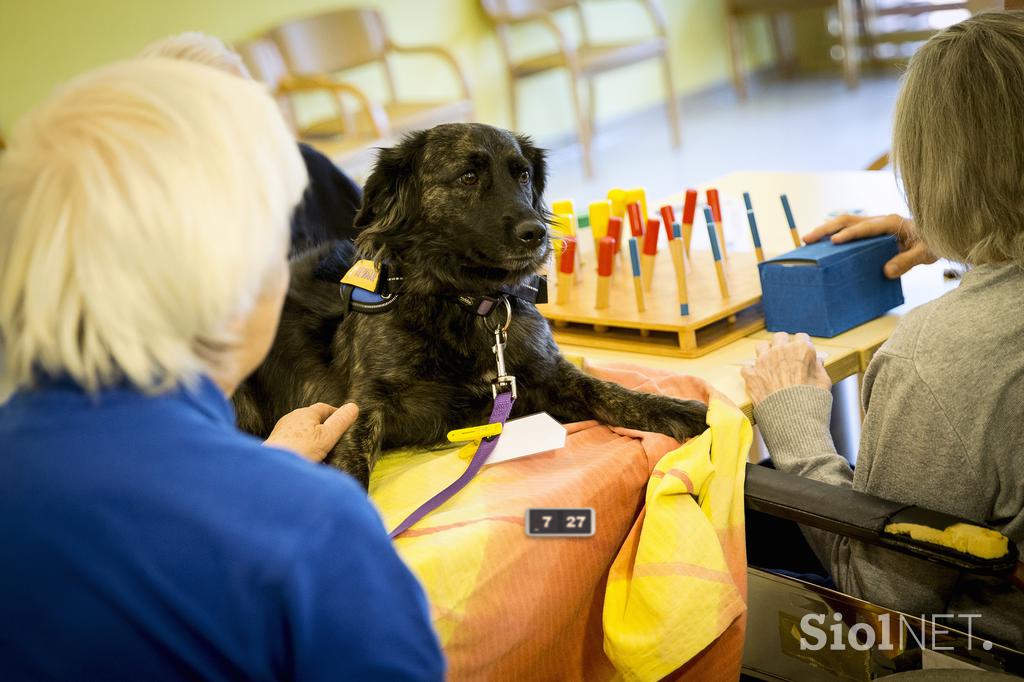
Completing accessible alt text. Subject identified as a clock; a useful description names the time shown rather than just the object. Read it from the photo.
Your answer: 7:27
